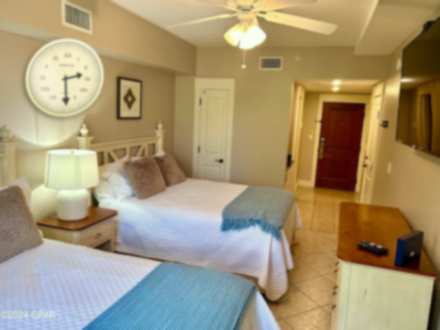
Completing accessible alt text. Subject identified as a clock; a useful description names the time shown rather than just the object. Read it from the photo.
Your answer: 2:29
